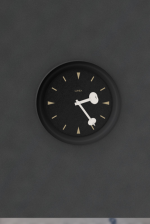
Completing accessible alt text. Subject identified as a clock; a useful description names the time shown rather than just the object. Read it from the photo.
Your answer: 2:24
